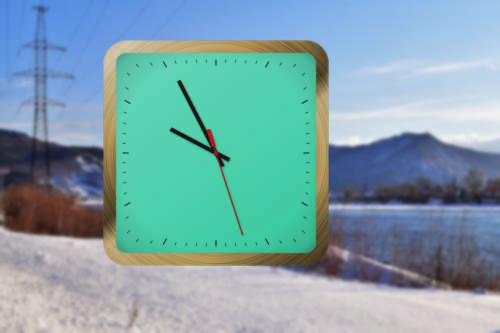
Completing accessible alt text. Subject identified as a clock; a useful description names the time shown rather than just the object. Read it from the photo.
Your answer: 9:55:27
